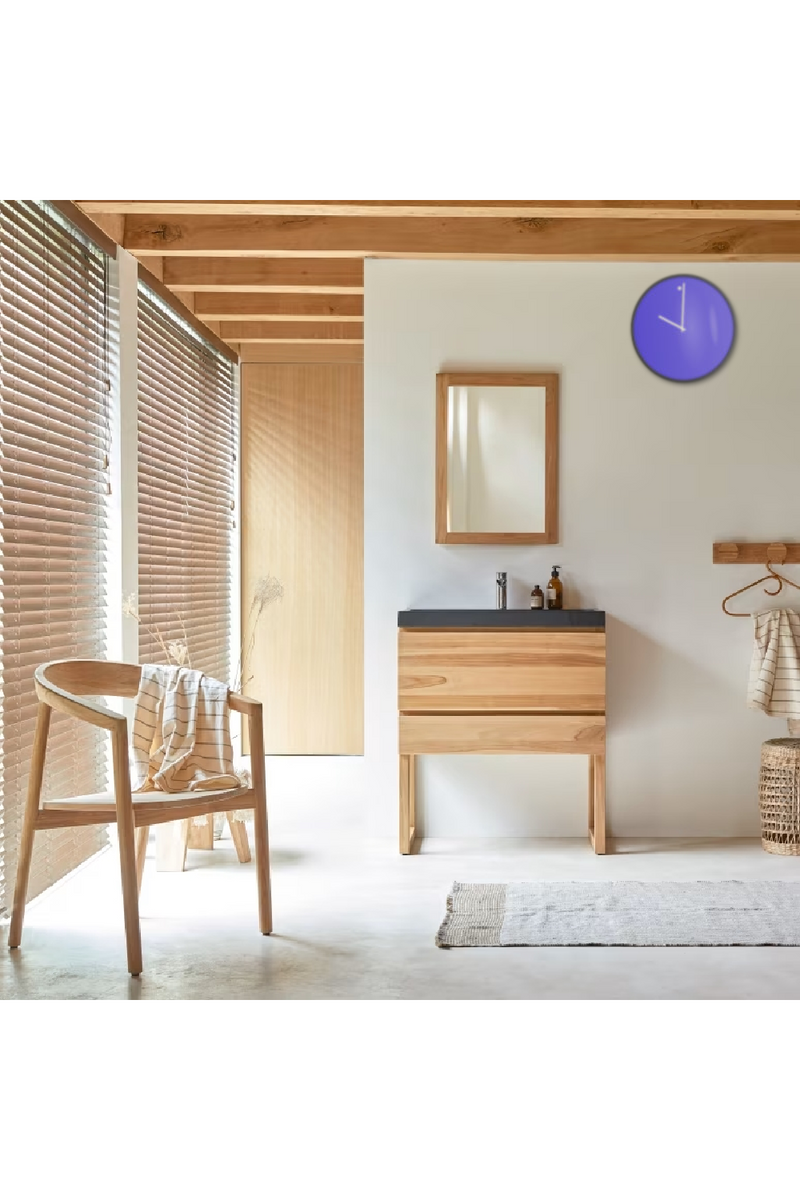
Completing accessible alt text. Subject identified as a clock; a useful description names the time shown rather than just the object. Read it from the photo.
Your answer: 10:01
